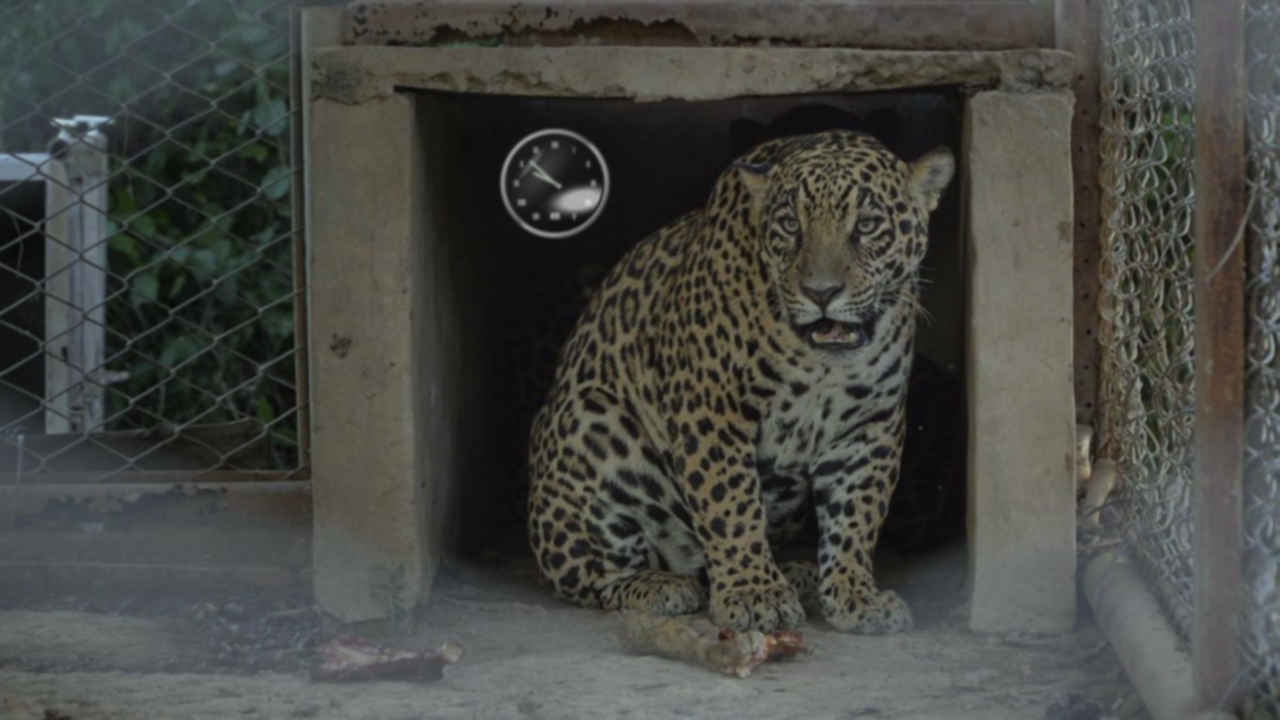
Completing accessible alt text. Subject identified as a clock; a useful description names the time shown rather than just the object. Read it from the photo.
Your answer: 9:52
